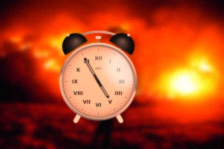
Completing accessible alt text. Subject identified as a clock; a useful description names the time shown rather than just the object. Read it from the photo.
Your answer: 4:55
